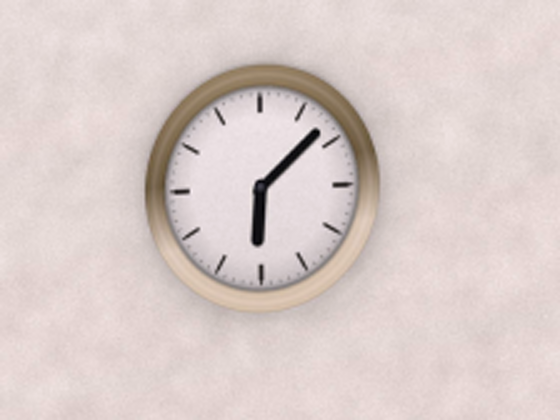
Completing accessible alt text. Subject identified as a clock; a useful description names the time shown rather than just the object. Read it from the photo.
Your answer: 6:08
